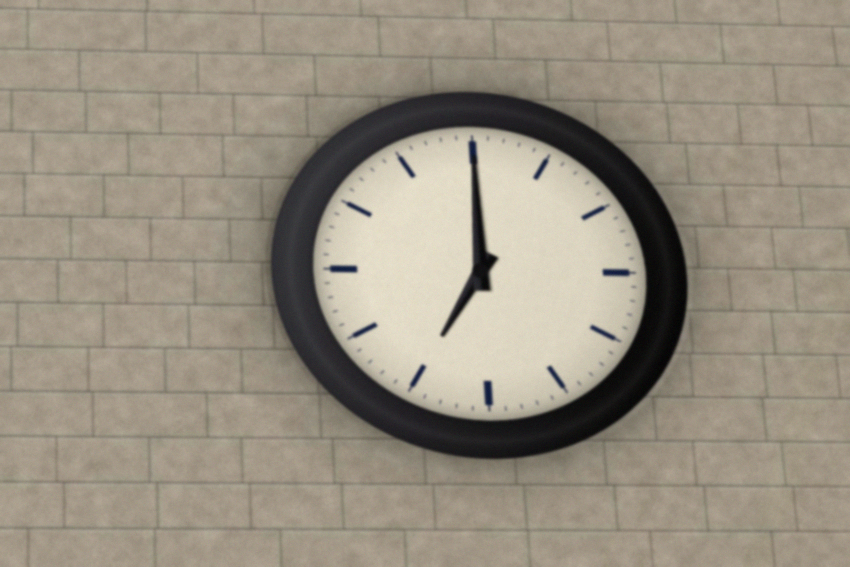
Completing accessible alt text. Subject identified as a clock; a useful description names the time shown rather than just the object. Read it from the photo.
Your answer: 7:00
